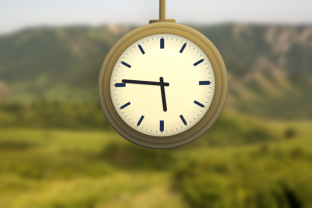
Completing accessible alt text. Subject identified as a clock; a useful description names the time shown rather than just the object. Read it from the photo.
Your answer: 5:46
